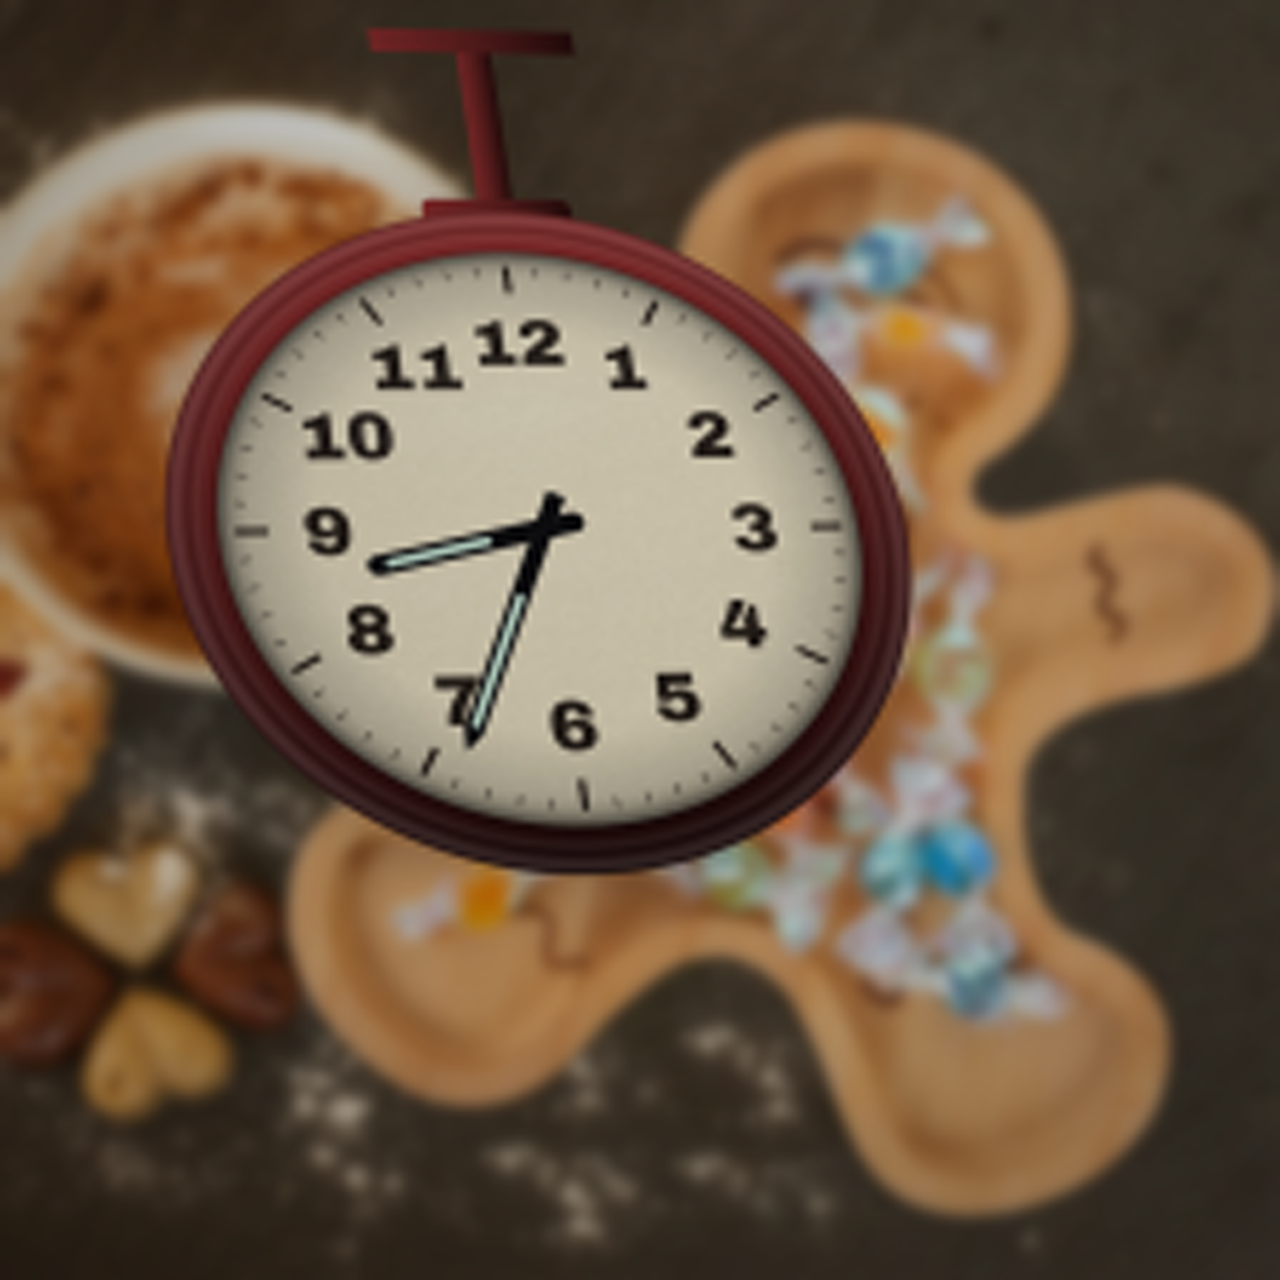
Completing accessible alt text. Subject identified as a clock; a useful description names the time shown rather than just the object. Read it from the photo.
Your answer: 8:34
